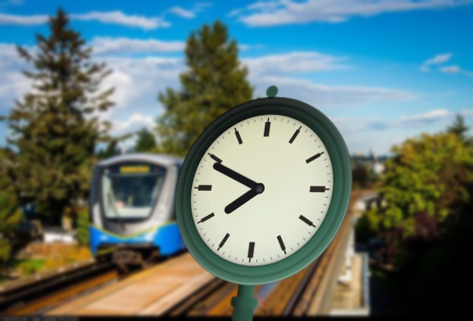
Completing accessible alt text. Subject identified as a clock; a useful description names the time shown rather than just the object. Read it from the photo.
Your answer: 7:49
